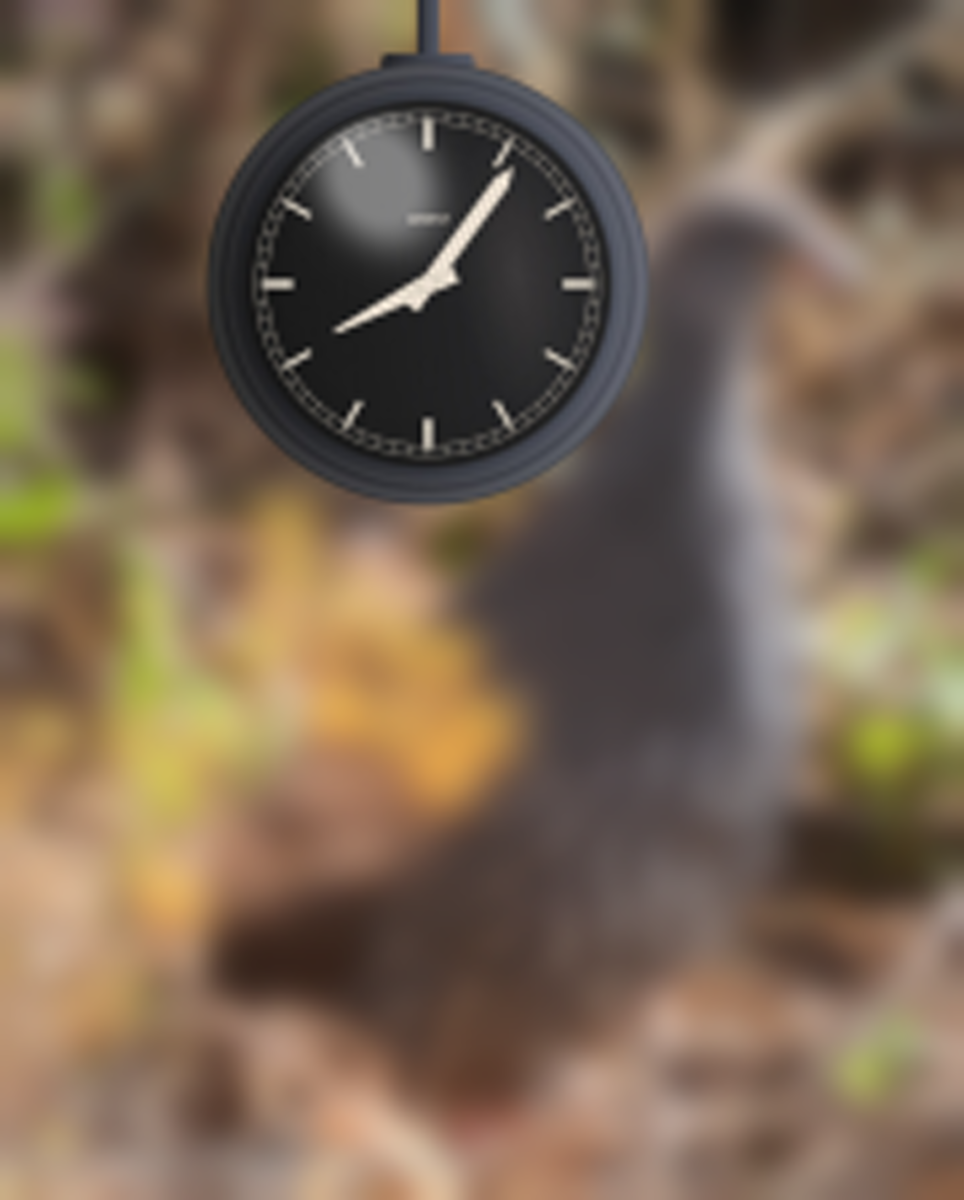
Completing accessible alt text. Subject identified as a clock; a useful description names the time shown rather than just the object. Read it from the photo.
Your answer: 8:06
